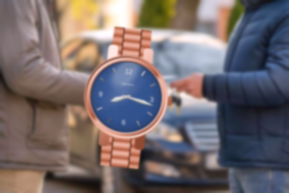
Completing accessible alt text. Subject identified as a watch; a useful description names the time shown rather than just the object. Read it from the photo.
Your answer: 8:17
